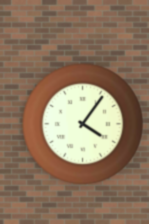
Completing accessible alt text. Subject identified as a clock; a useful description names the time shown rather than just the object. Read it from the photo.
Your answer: 4:06
